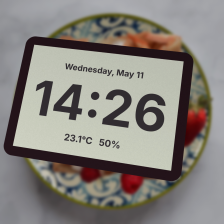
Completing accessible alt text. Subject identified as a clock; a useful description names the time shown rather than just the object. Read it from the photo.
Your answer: 14:26
